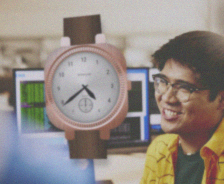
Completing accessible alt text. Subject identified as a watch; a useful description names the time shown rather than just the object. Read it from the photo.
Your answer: 4:39
